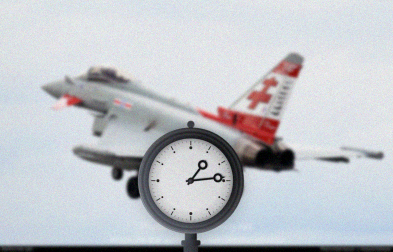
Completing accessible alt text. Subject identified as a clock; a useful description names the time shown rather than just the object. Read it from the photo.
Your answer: 1:14
